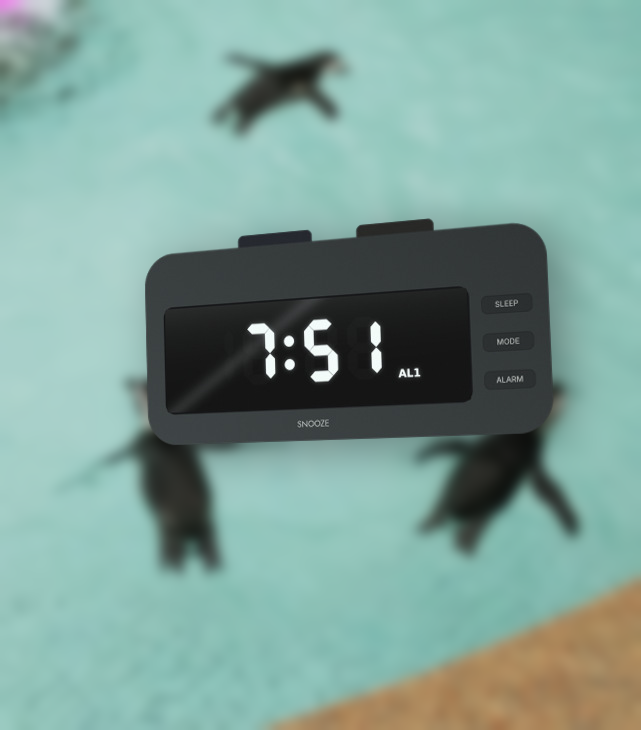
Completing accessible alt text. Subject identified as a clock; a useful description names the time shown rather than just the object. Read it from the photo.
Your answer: 7:51
